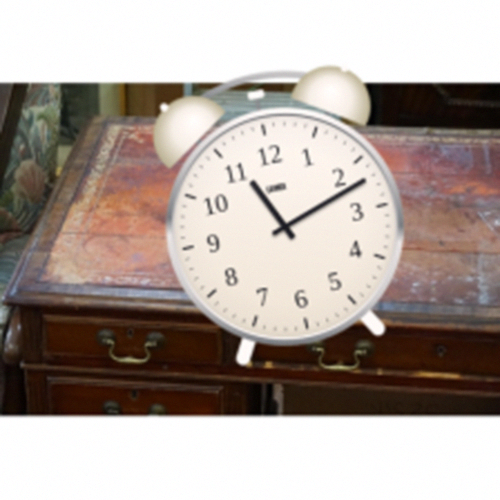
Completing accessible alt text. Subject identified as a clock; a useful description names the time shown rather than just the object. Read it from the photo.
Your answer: 11:12
